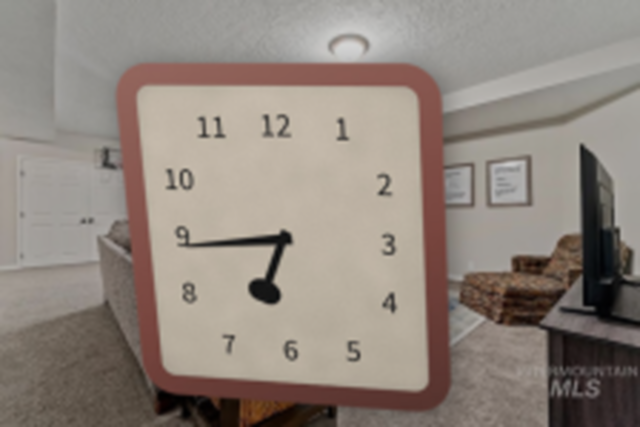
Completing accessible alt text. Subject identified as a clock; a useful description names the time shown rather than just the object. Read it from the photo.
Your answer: 6:44
